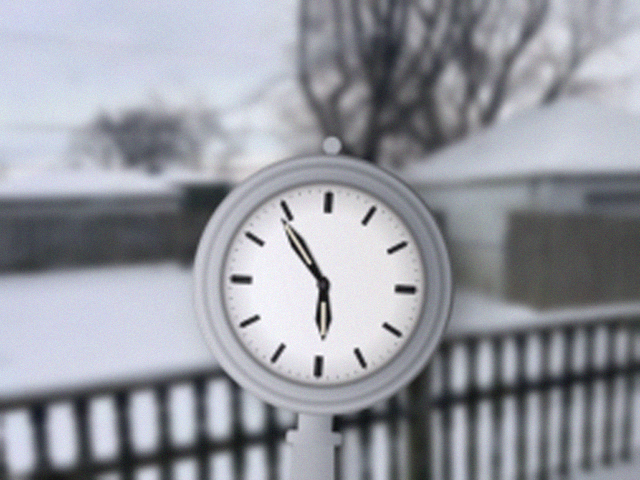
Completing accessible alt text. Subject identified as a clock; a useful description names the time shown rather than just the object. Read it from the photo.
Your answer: 5:54
